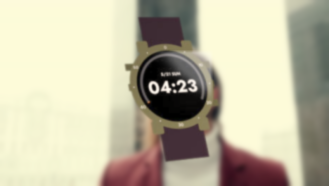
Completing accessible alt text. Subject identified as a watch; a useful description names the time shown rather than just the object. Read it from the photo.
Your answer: 4:23
